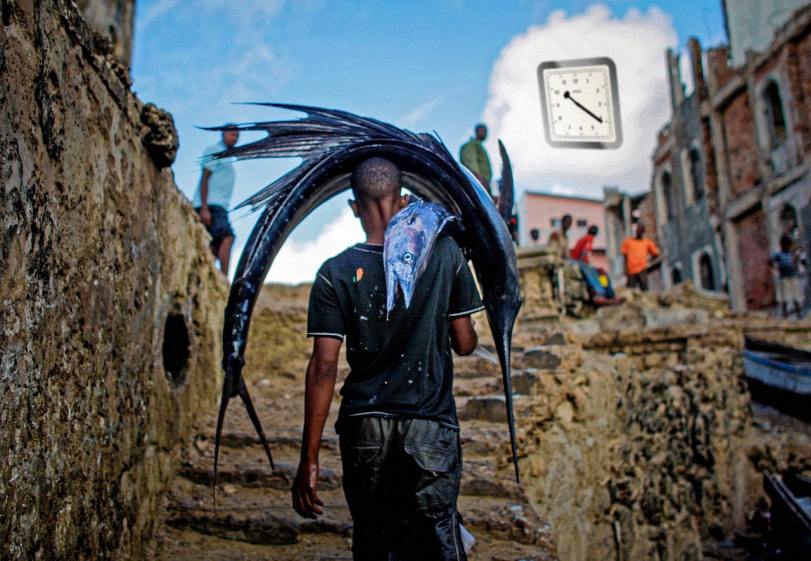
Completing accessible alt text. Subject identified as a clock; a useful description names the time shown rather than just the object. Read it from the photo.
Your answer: 10:21
